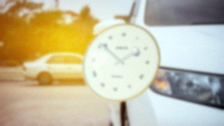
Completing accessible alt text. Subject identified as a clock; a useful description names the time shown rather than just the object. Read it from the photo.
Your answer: 1:51
